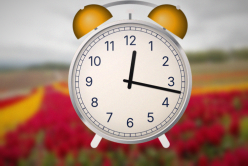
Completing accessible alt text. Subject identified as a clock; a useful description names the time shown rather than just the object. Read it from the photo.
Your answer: 12:17
